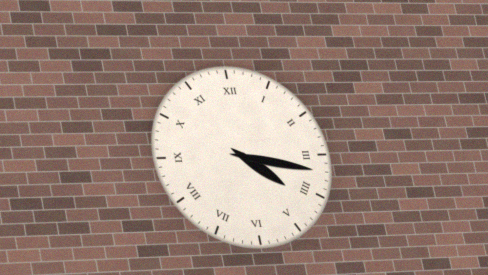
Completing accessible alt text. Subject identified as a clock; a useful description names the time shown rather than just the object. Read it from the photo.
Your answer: 4:17
